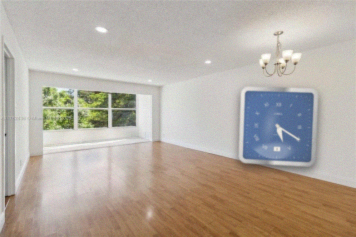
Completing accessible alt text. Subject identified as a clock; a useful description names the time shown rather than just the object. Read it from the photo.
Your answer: 5:20
